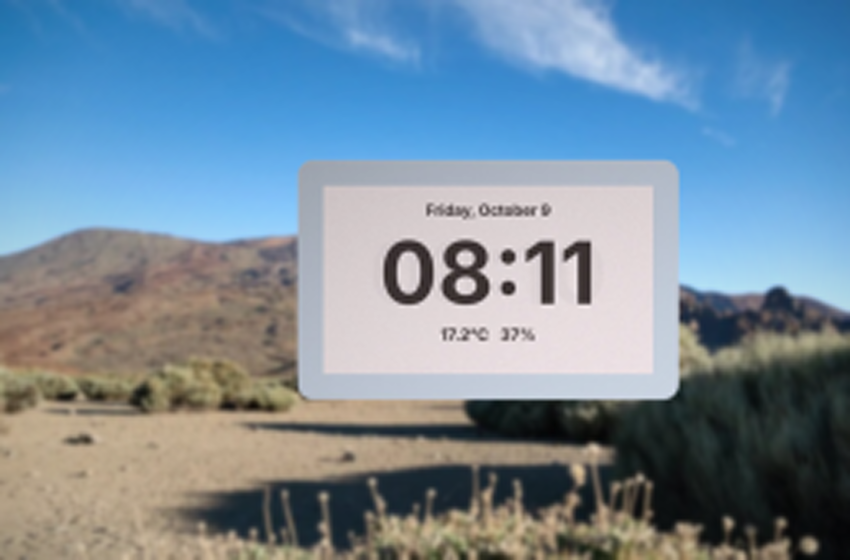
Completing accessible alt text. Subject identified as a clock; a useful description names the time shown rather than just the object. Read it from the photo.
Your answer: 8:11
